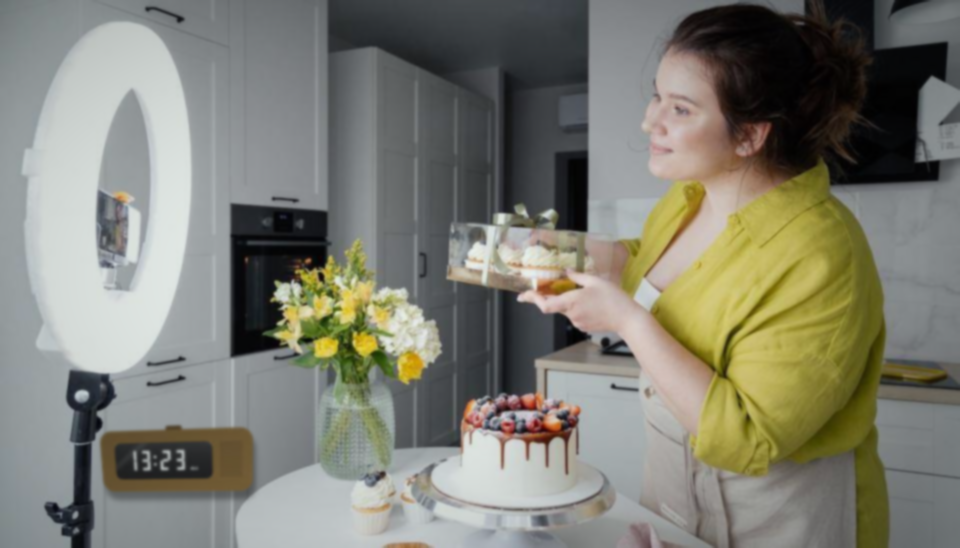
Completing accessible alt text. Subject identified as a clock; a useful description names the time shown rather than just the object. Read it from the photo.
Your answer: 13:23
